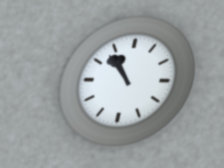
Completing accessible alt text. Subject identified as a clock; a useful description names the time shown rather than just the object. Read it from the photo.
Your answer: 10:53
